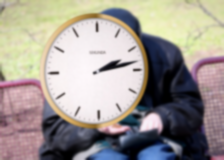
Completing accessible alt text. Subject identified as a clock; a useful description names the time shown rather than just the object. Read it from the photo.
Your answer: 2:13
